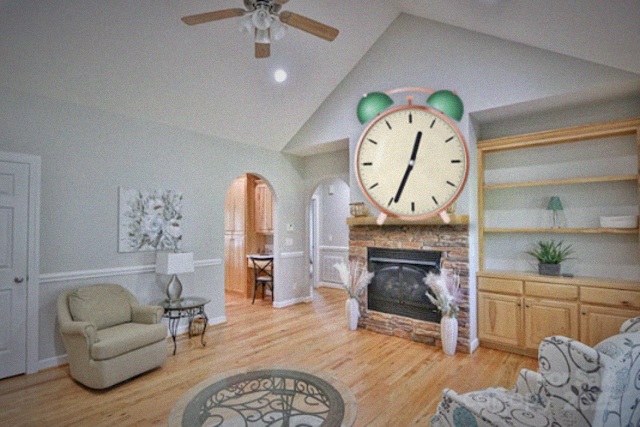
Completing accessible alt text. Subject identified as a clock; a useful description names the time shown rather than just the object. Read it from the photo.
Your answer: 12:34
